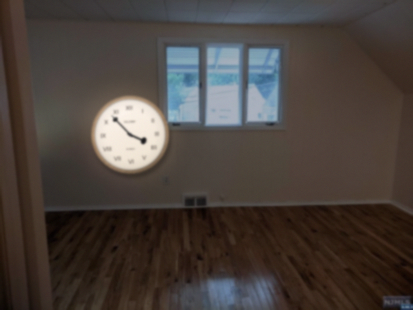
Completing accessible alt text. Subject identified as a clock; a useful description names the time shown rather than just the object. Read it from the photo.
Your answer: 3:53
